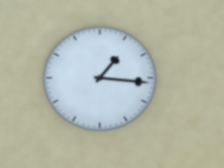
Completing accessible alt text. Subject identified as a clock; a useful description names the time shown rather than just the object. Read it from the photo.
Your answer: 1:16
